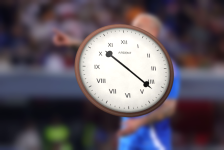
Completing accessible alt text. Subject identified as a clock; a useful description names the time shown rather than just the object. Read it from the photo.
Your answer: 10:22
